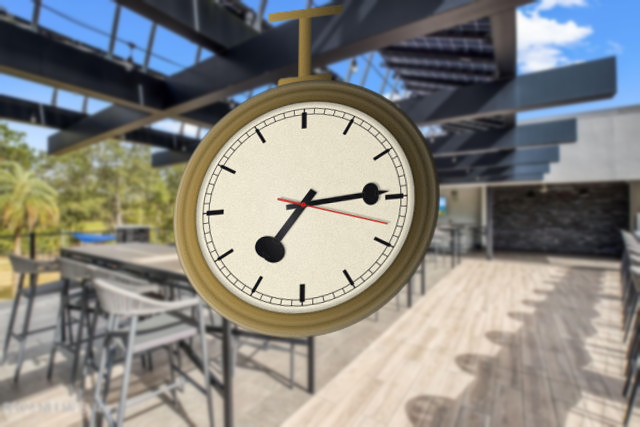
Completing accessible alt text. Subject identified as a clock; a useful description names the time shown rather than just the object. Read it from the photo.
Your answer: 7:14:18
